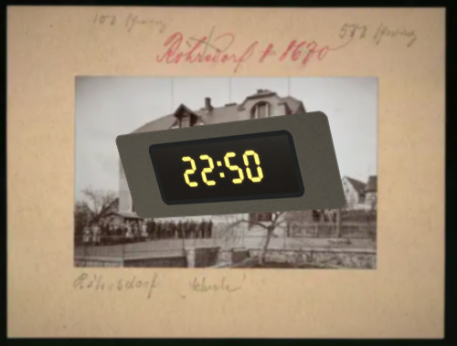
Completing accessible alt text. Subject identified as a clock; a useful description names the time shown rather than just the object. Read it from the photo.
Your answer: 22:50
